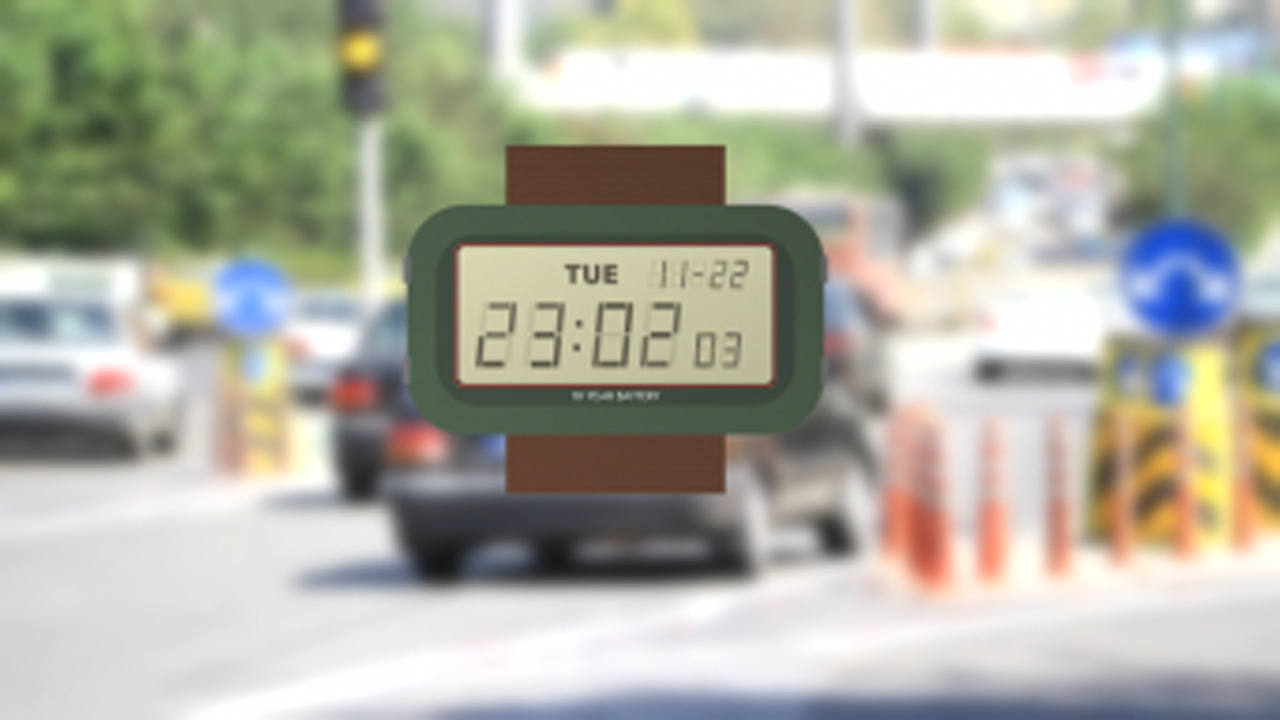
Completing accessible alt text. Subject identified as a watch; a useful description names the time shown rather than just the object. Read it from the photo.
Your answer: 23:02:03
